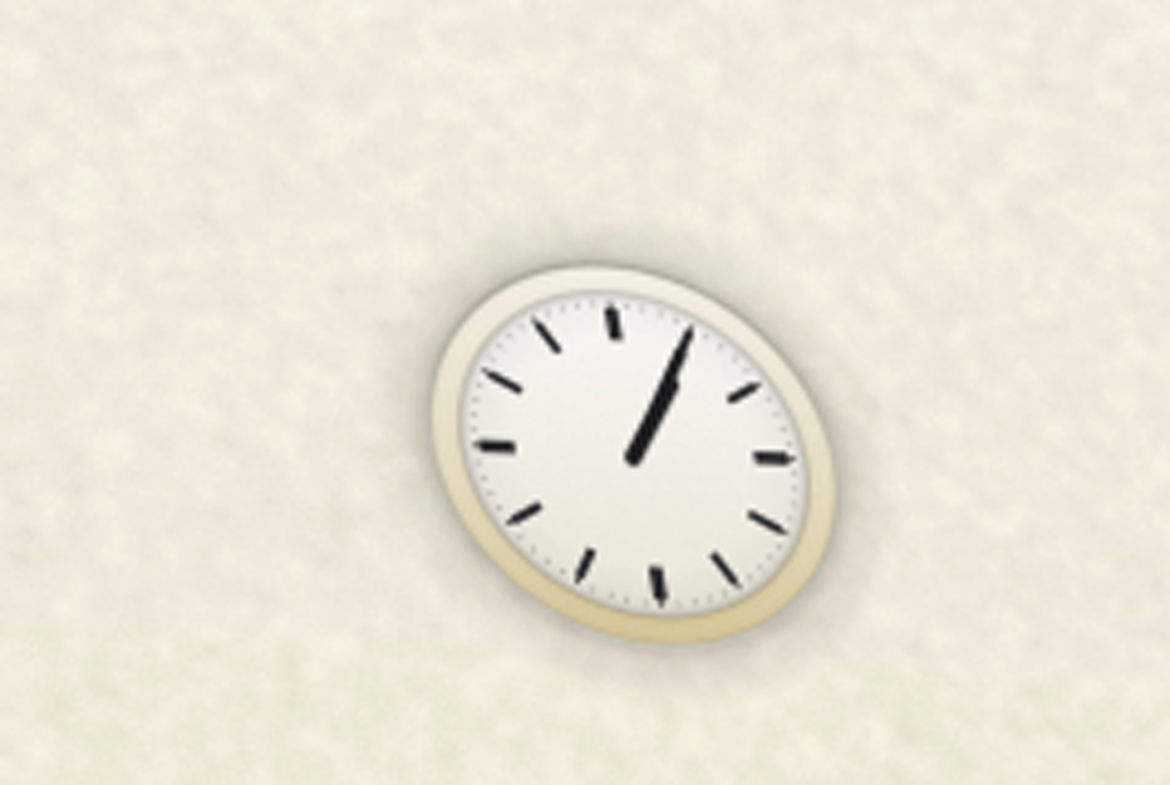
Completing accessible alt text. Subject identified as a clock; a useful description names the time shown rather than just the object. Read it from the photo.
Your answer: 1:05
